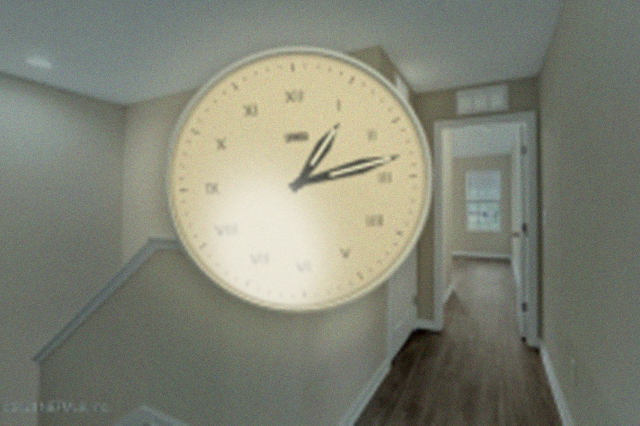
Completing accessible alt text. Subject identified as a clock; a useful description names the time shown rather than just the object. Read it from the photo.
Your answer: 1:13
